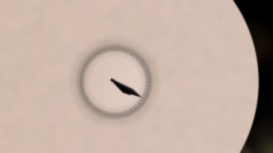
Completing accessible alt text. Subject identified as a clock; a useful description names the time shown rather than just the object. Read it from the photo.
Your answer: 4:20
